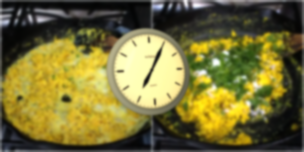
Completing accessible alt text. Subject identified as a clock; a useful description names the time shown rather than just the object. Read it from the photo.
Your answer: 7:05
